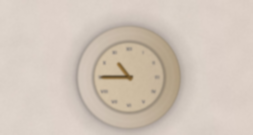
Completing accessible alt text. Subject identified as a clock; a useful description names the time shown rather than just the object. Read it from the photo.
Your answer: 10:45
